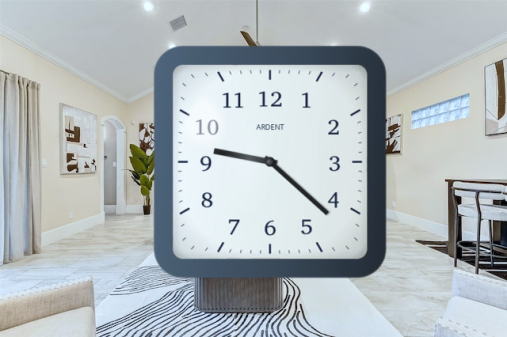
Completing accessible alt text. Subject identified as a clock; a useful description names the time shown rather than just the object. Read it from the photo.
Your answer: 9:22
